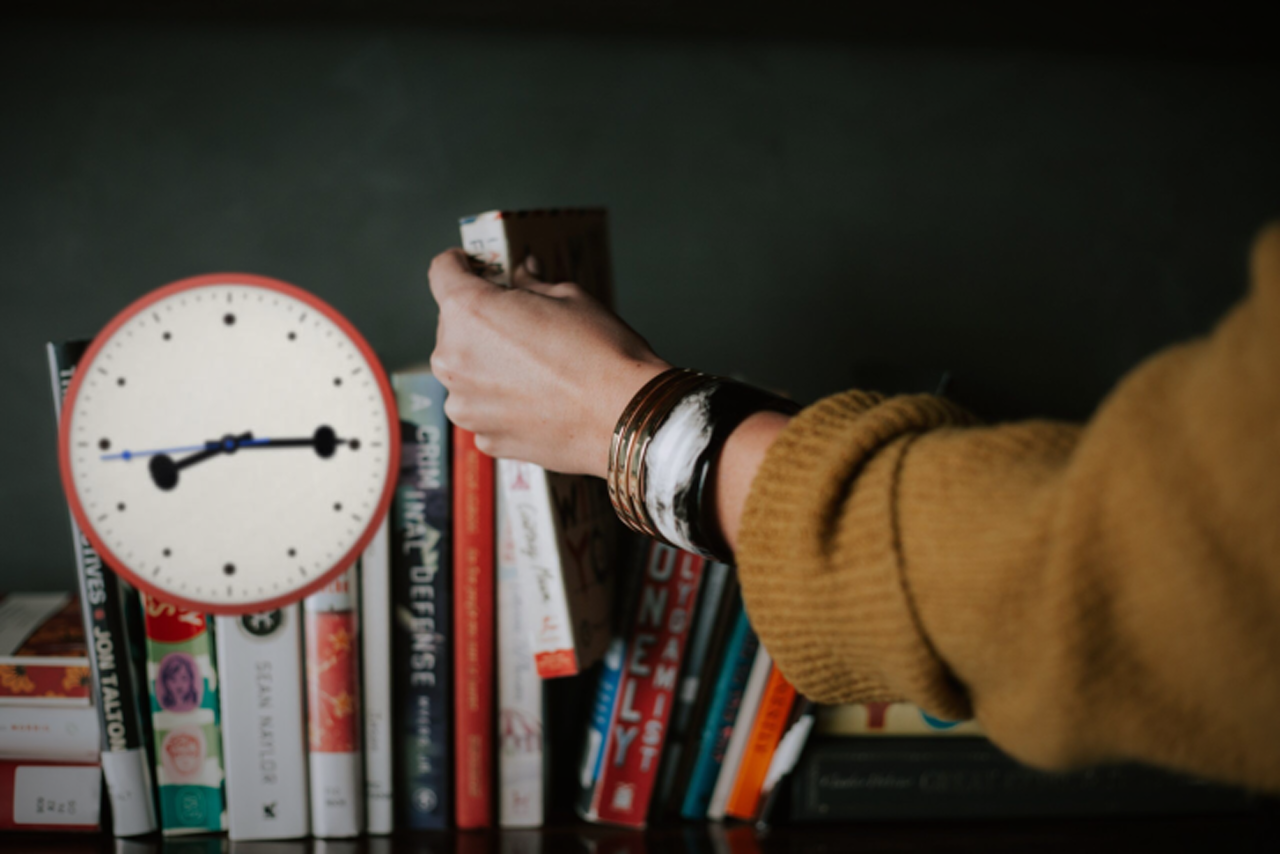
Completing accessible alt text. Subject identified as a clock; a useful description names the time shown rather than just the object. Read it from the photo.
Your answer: 8:14:44
